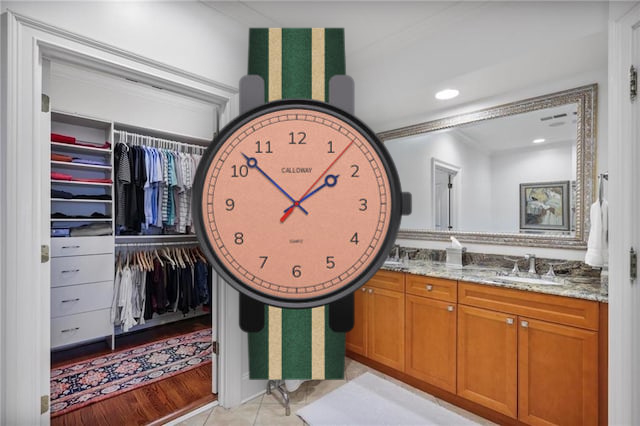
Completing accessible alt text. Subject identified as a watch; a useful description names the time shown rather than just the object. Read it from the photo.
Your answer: 1:52:07
